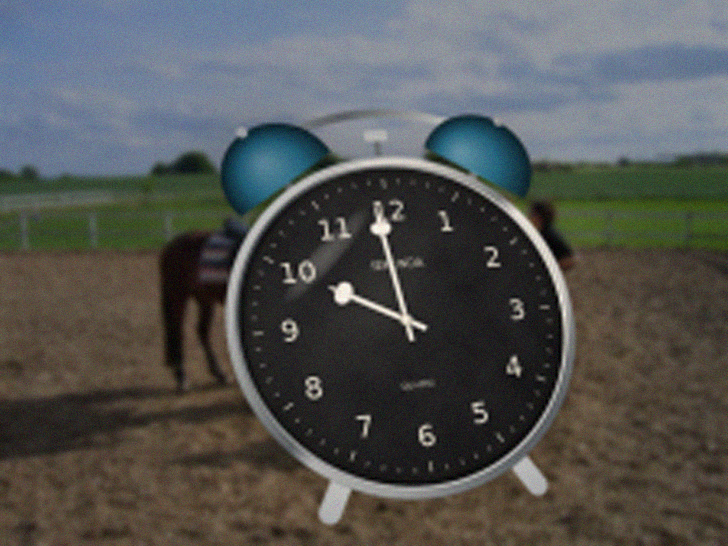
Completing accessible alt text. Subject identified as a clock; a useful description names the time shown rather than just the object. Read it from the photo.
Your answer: 9:59
